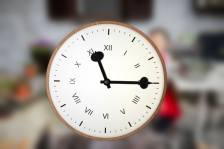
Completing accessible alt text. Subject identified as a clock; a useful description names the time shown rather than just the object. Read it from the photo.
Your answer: 11:15
